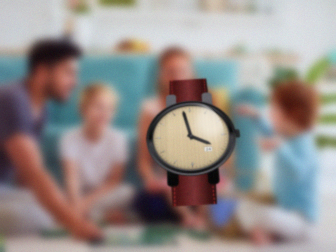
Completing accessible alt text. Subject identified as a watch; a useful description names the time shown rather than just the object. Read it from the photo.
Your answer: 3:58
